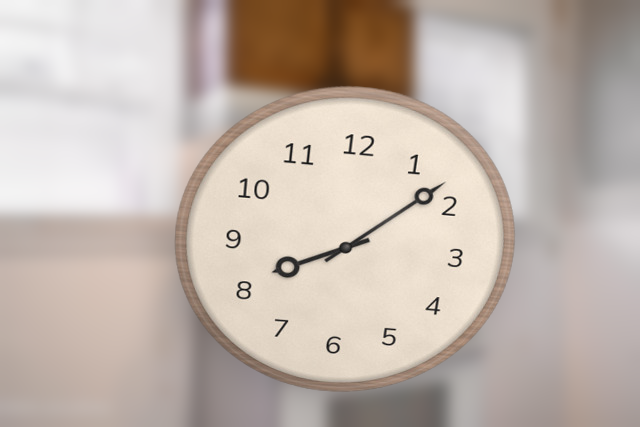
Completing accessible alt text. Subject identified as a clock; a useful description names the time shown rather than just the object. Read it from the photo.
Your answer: 8:08
